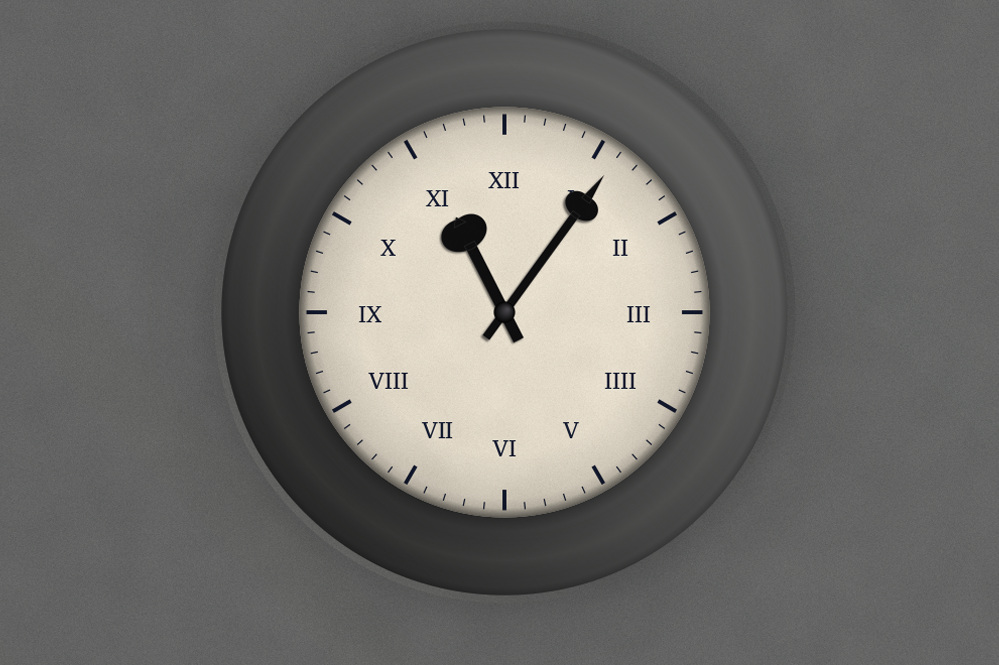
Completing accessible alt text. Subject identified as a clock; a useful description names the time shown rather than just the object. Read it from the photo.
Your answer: 11:06
